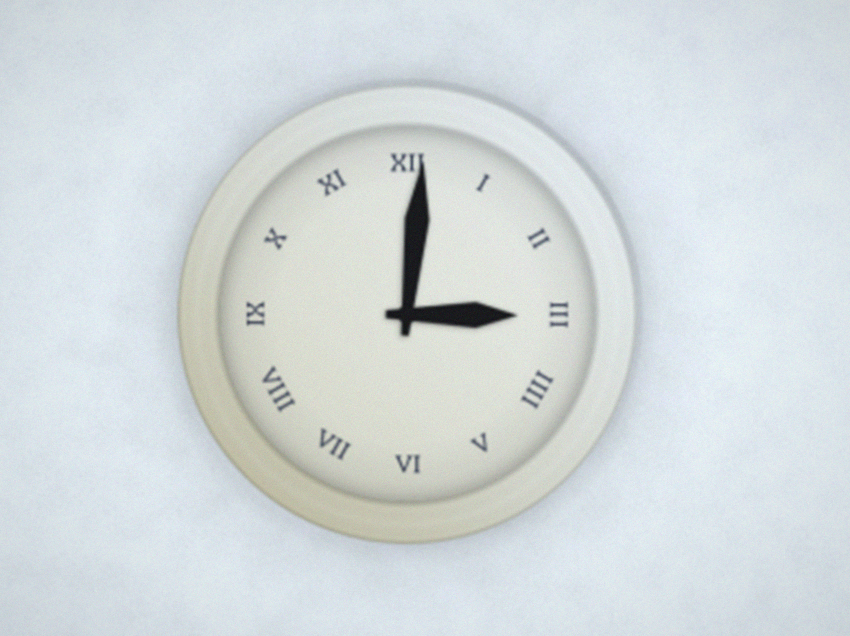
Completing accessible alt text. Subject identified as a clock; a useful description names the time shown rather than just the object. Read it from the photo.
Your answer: 3:01
